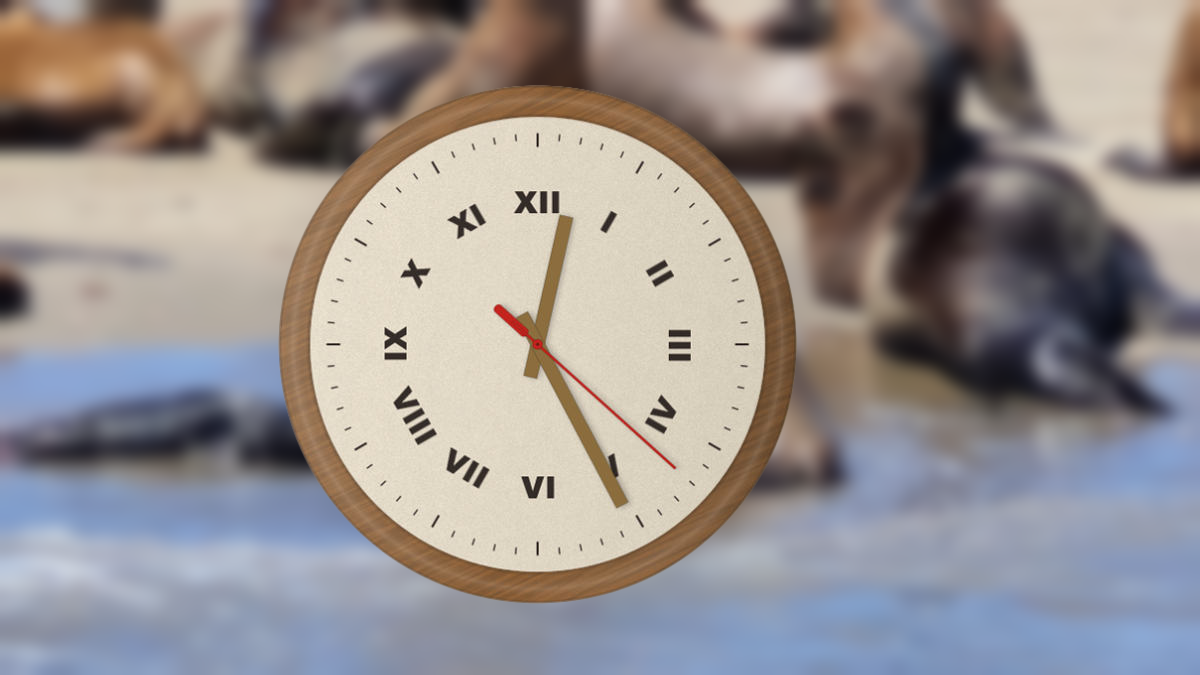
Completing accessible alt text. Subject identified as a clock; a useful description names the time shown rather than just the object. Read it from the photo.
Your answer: 12:25:22
